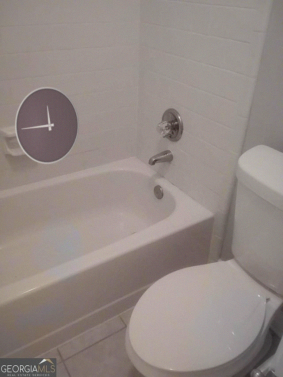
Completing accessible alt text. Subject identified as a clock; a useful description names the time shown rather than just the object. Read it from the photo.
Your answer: 11:44
